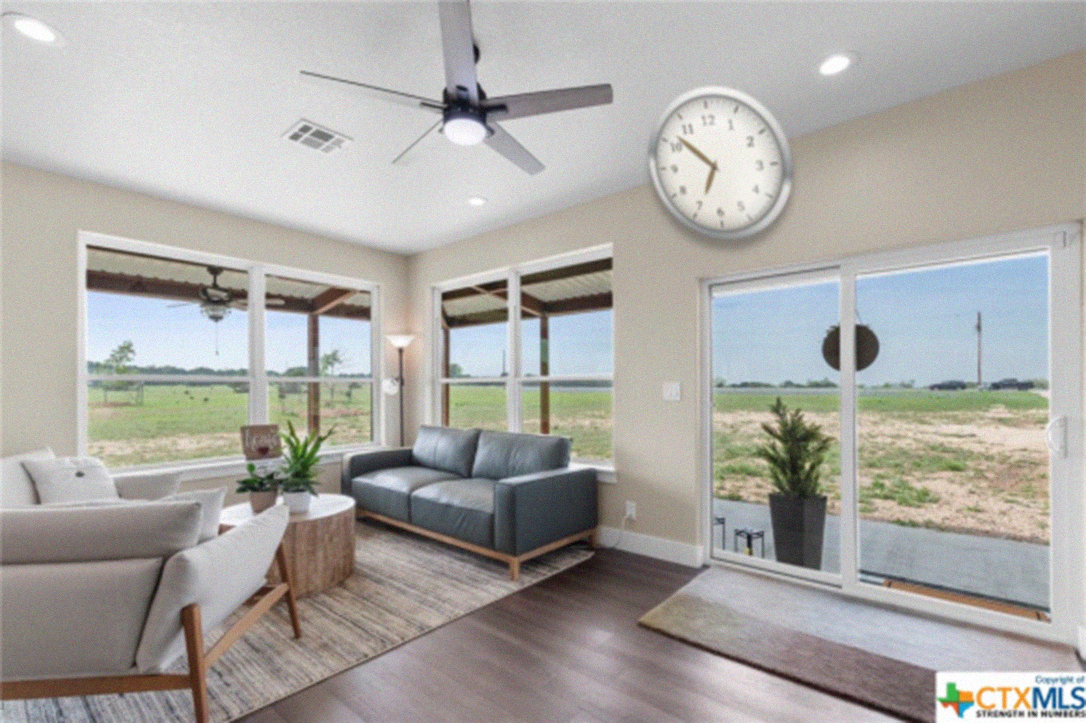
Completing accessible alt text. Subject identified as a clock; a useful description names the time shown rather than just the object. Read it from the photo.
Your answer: 6:52
